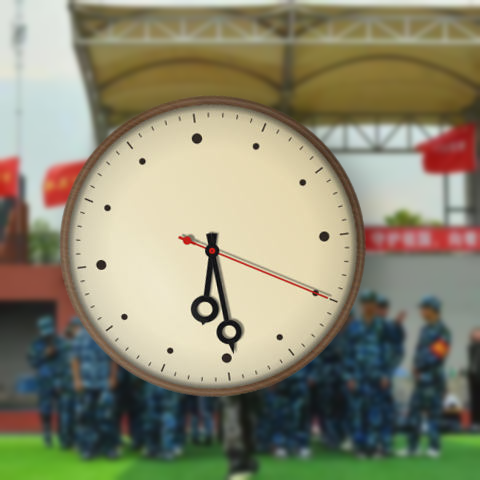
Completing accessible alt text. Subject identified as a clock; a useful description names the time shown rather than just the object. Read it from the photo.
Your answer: 6:29:20
